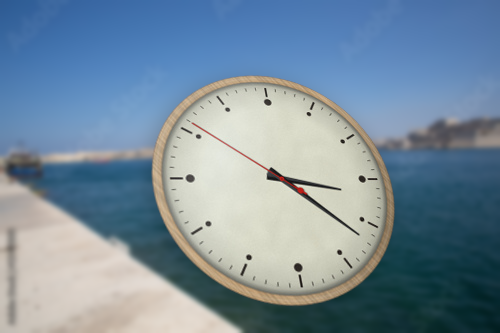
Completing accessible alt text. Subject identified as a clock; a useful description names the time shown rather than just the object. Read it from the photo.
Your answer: 3:21:51
